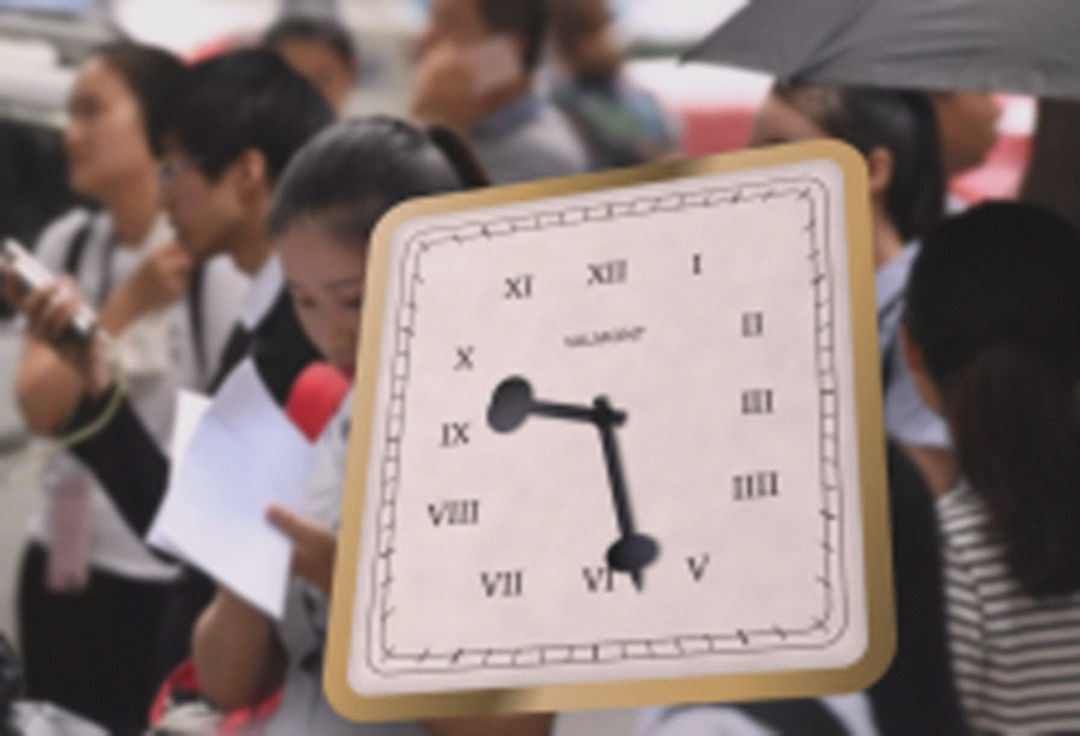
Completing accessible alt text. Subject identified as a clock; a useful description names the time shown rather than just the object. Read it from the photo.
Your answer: 9:28
